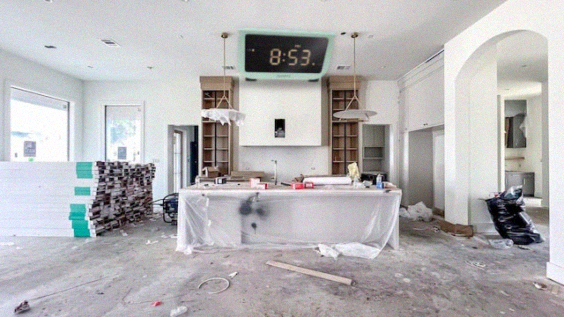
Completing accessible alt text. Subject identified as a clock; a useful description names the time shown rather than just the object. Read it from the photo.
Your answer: 8:53
